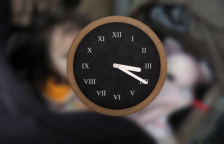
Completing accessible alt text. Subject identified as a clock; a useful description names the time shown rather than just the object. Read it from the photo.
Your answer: 3:20
